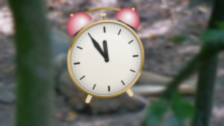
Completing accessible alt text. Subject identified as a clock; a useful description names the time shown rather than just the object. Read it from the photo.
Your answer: 11:55
